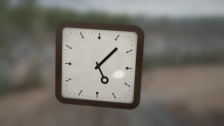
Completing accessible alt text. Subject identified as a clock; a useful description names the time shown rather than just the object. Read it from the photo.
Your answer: 5:07
